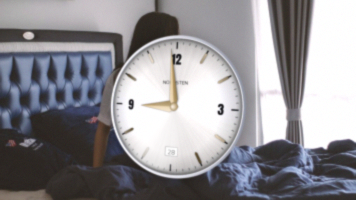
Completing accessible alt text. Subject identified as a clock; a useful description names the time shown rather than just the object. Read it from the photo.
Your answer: 8:59
